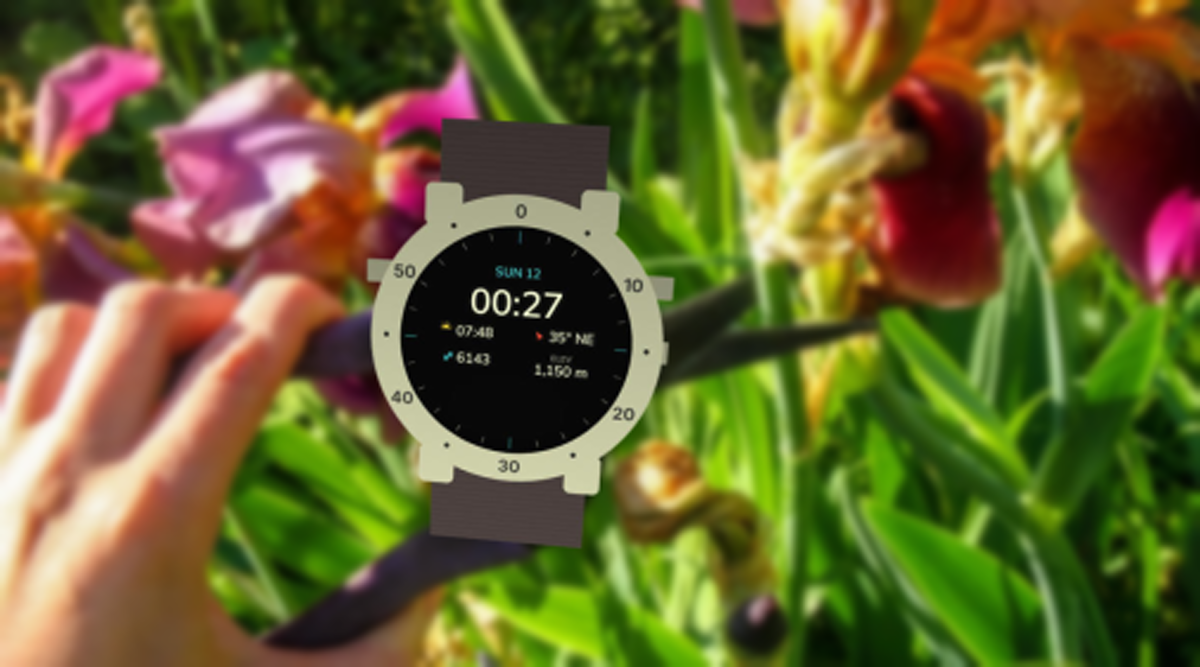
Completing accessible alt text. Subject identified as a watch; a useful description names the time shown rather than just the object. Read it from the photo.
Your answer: 0:27
